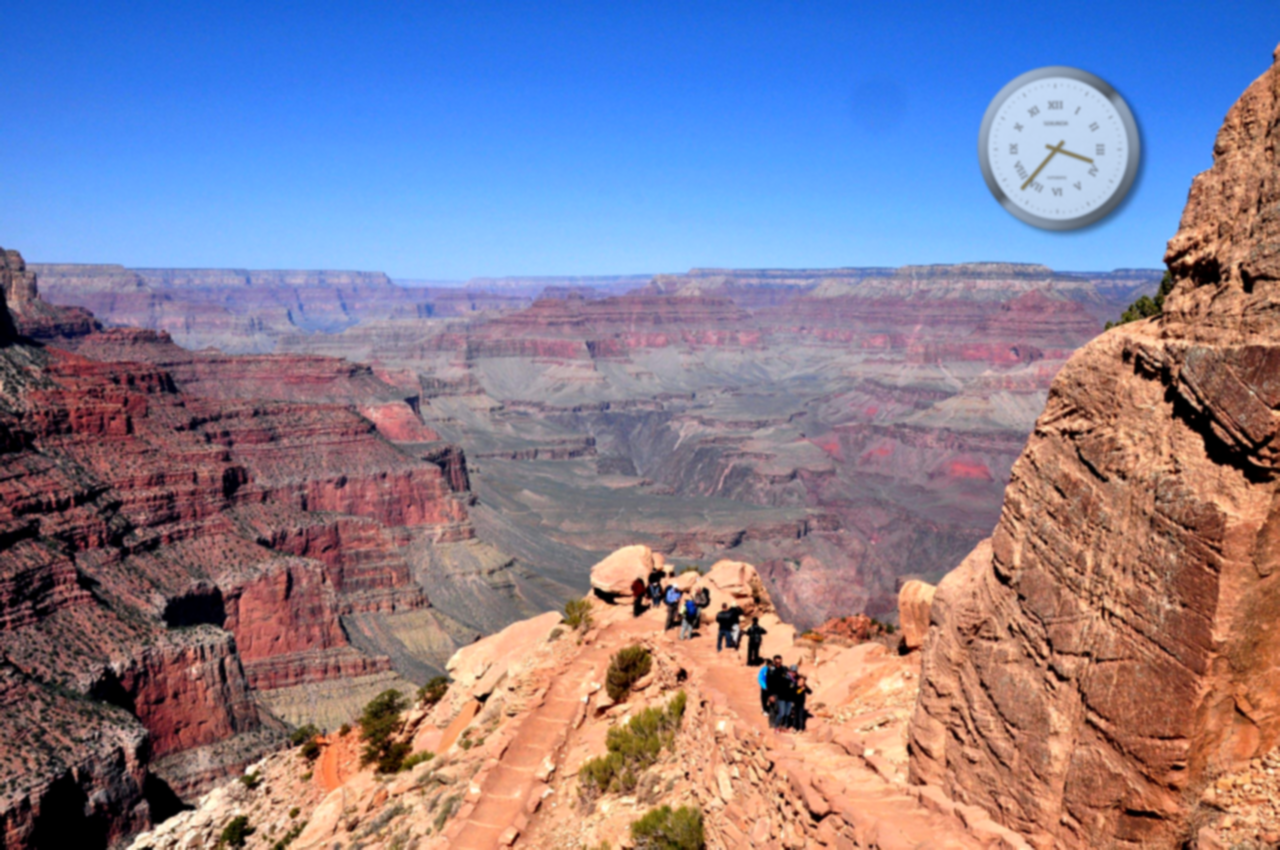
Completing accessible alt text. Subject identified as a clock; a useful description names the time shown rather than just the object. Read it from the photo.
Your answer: 3:37
